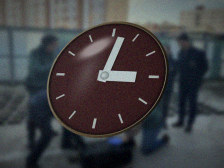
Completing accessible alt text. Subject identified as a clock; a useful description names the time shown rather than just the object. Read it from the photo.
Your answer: 3:02
